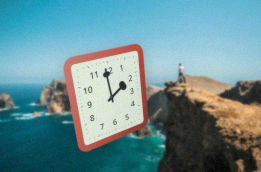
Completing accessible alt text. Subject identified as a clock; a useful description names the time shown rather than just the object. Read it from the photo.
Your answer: 1:59
